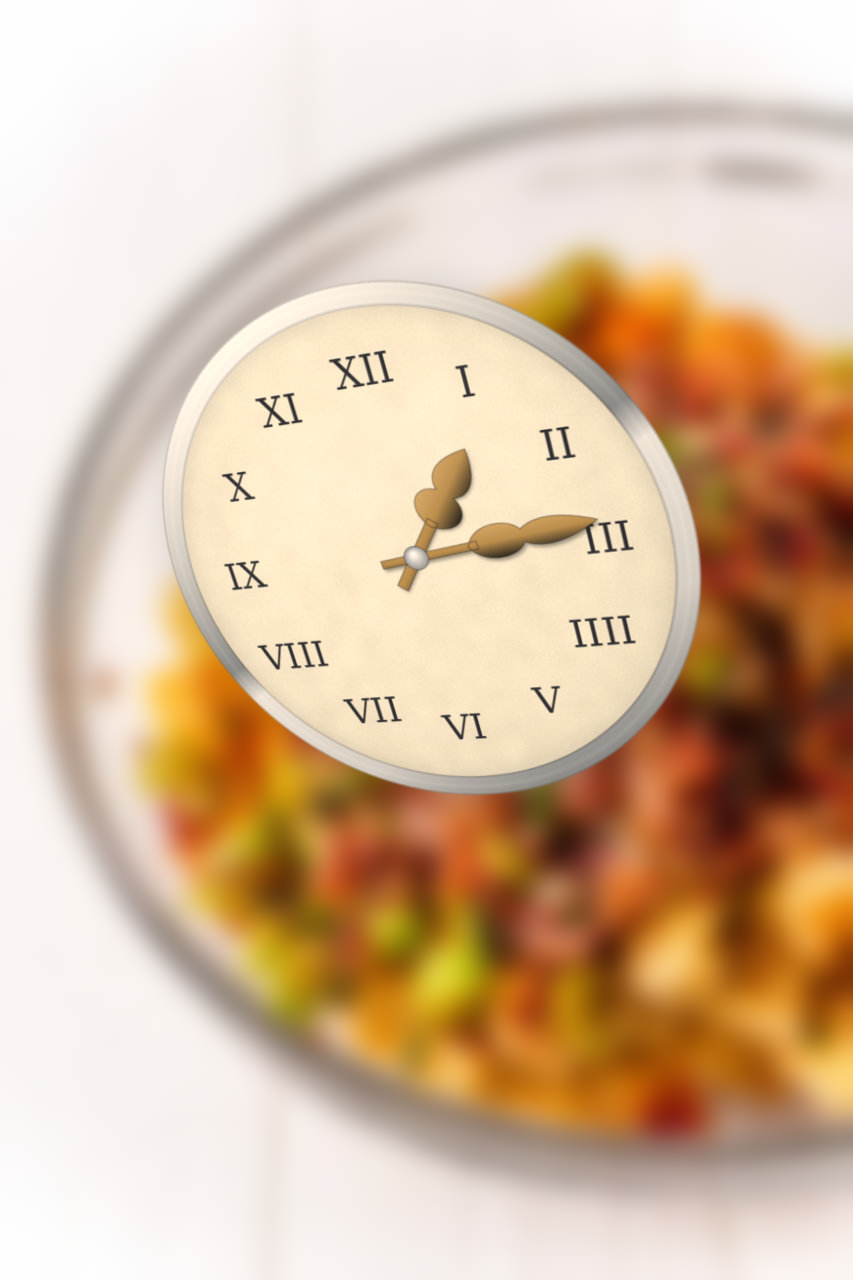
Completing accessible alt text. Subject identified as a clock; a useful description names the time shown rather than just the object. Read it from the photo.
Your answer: 1:14
